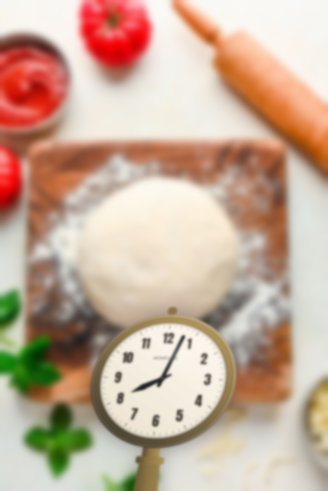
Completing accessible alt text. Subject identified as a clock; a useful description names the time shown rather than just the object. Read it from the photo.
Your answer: 8:03
